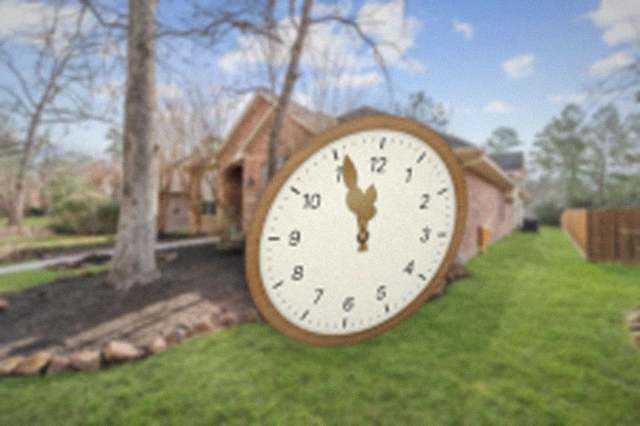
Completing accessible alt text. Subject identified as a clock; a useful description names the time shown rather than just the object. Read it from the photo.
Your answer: 11:56
